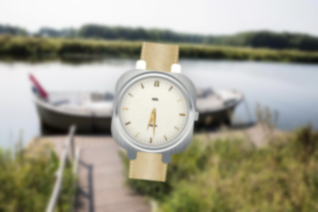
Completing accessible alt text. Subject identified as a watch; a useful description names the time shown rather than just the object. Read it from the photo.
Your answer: 6:29
